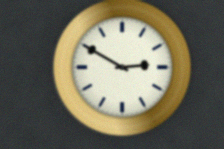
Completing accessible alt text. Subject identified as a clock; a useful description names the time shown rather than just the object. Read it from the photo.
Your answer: 2:50
